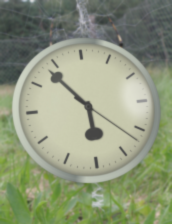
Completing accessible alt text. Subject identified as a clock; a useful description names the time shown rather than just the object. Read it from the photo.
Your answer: 5:53:22
